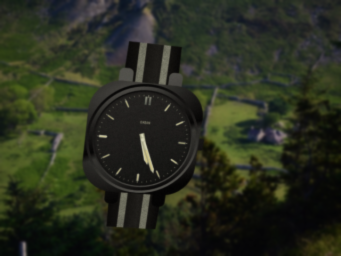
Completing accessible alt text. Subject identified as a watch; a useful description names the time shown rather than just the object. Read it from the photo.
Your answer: 5:26
